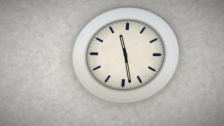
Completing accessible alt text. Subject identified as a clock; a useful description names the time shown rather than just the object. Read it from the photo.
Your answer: 11:28
